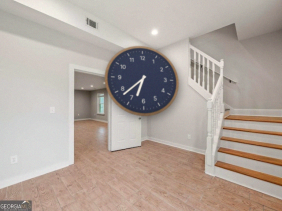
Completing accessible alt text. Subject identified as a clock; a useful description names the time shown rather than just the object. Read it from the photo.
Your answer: 6:38
